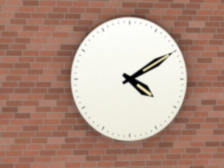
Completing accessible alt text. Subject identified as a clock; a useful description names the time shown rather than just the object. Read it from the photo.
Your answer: 4:10
